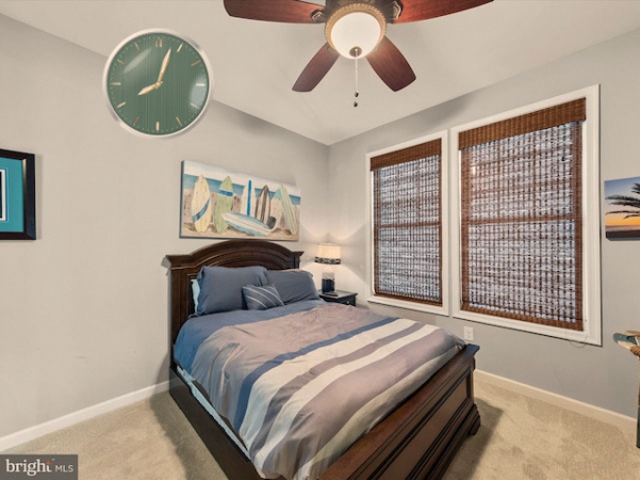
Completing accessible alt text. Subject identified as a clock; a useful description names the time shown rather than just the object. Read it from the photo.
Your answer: 8:03
